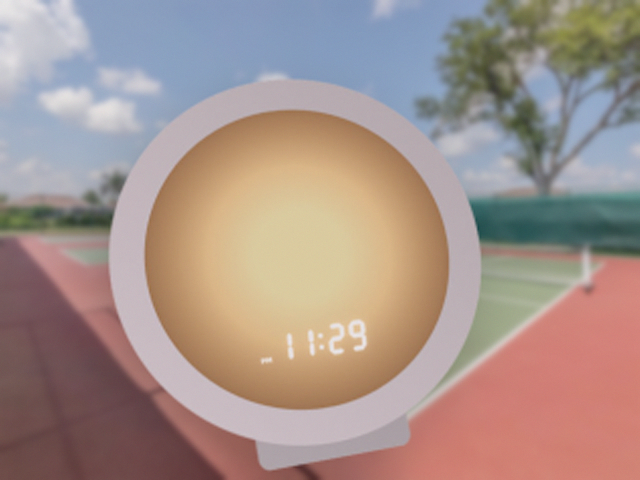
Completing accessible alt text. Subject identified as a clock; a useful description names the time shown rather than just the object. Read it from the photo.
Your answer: 11:29
